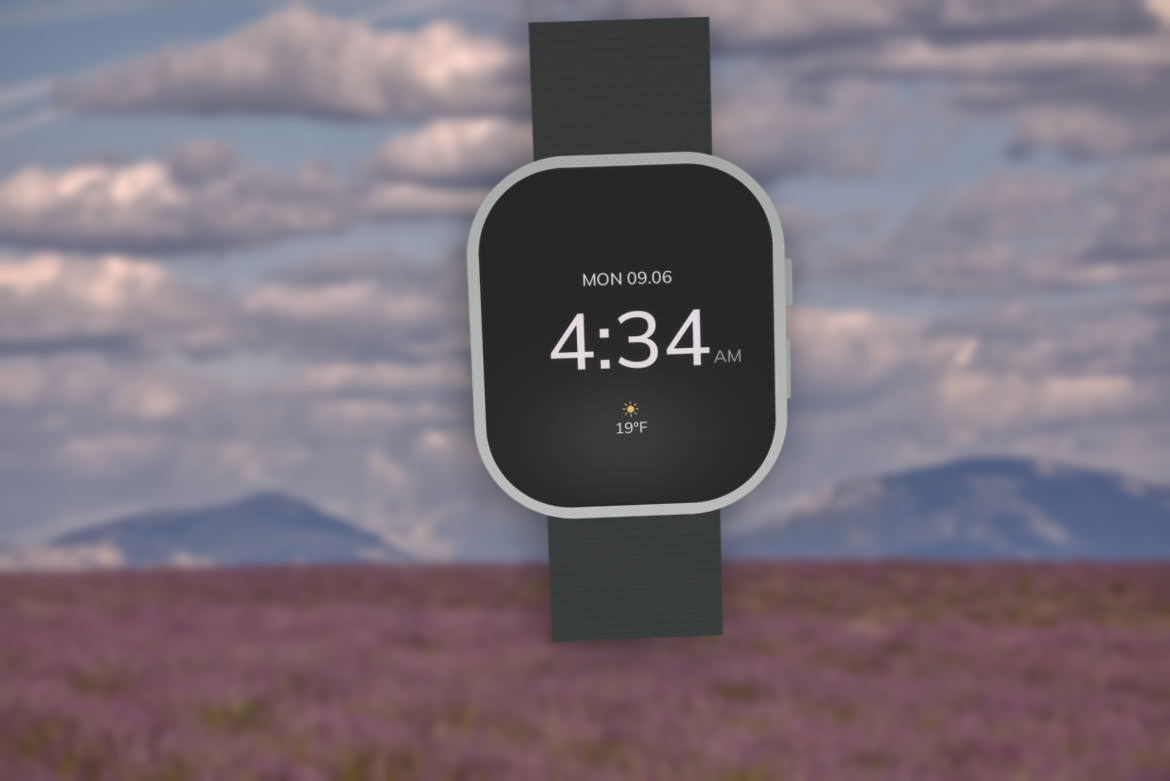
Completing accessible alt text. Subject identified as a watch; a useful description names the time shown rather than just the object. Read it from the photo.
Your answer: 4:34
